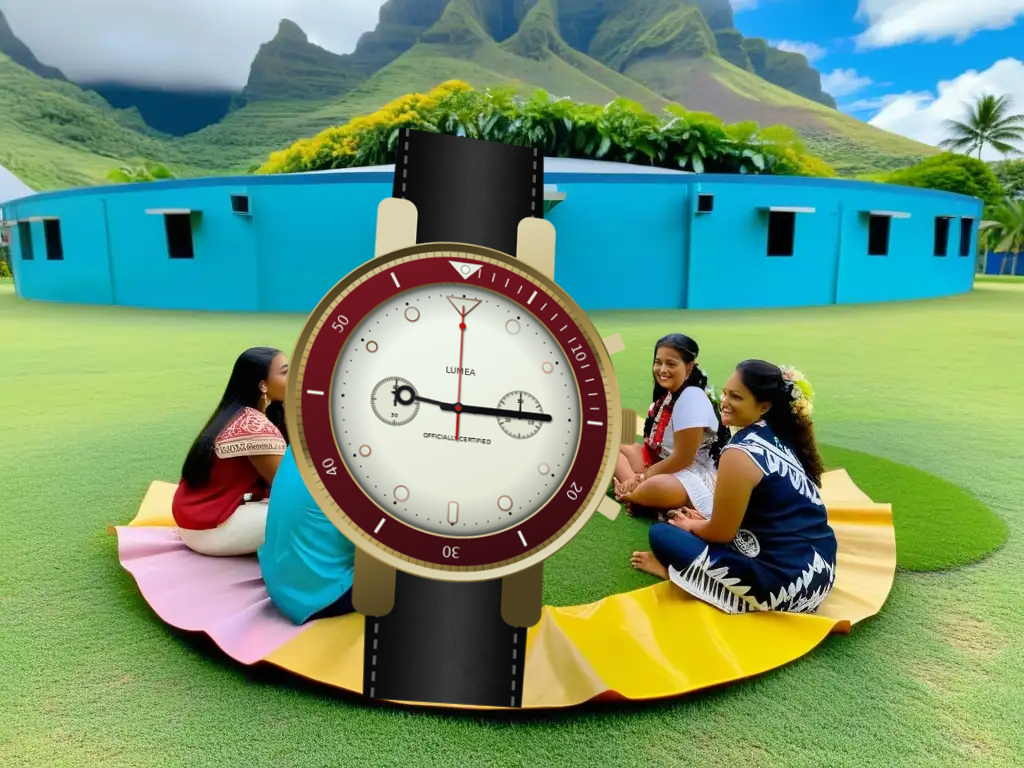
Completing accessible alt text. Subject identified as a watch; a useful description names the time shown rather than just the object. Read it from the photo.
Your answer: 9:15
